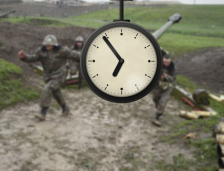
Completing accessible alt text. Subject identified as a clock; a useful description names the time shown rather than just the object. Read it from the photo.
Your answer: 6:54
